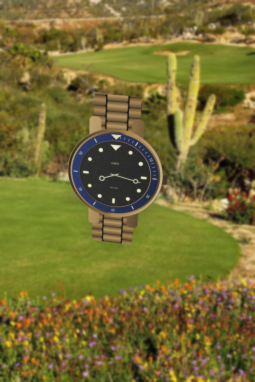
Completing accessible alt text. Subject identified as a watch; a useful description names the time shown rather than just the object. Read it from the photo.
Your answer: 8:17
